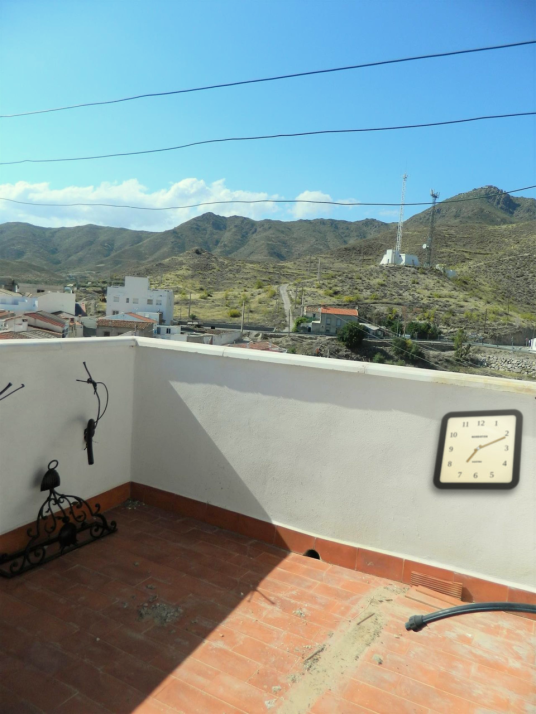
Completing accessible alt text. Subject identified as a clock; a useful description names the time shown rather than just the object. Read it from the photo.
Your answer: 7:11
